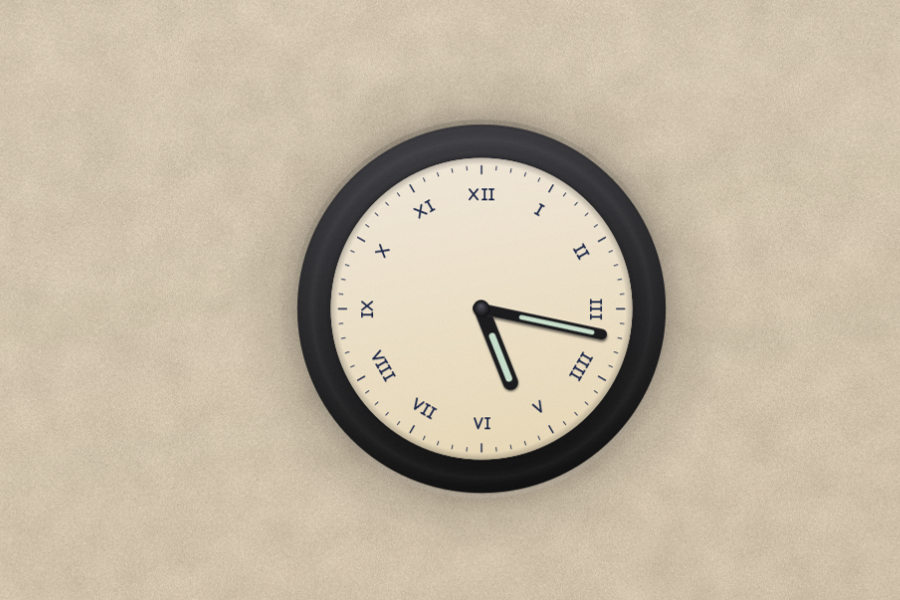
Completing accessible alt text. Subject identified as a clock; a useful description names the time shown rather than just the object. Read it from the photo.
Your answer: 5:17
